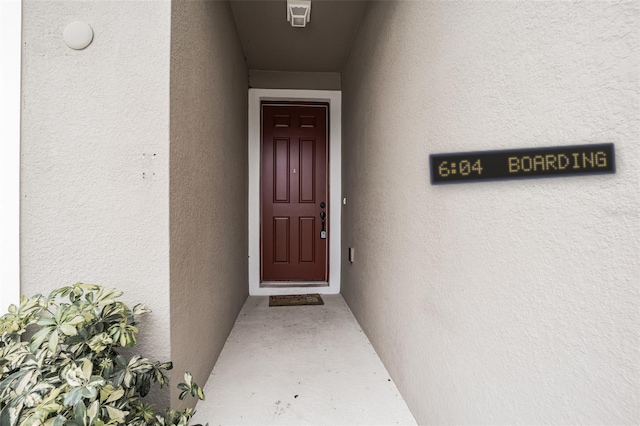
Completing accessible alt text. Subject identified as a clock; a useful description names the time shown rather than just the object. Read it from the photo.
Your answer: 6:04
